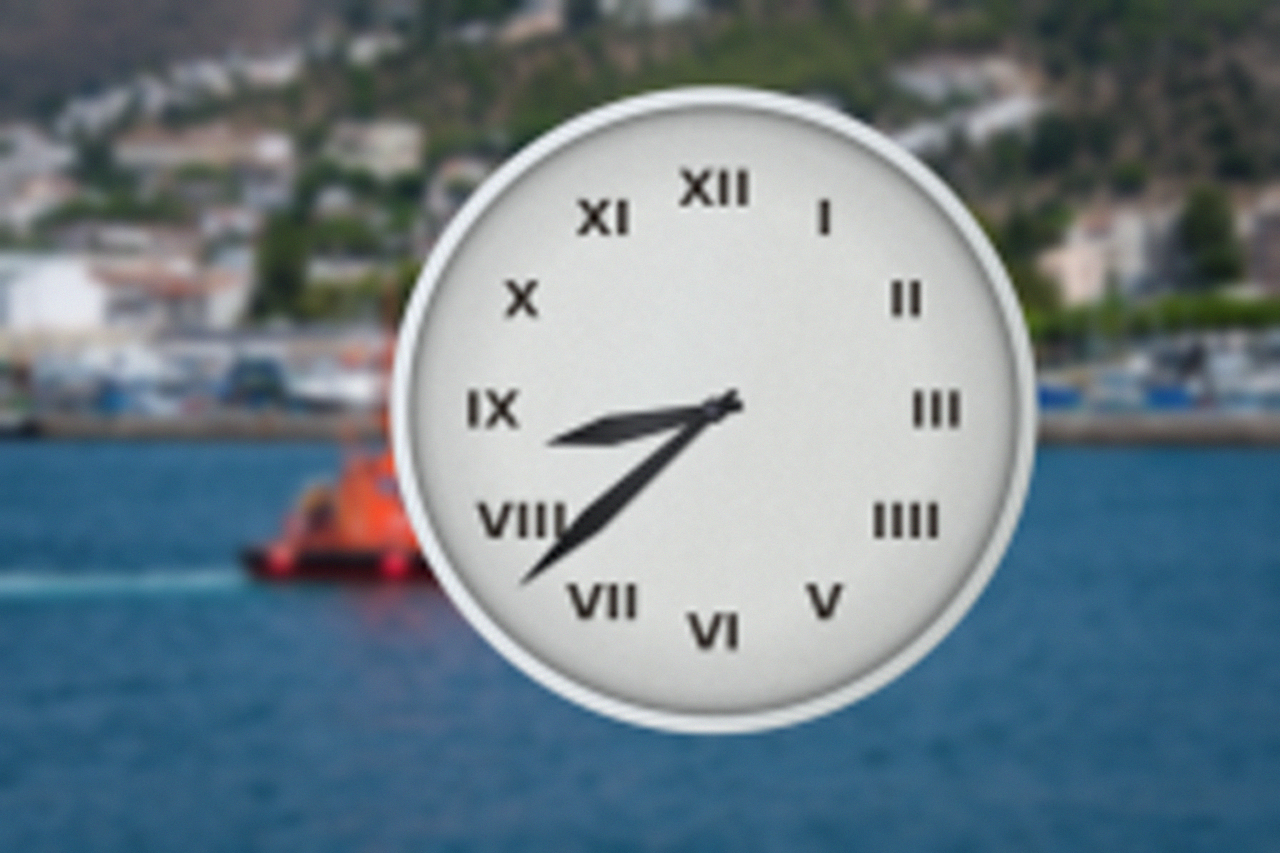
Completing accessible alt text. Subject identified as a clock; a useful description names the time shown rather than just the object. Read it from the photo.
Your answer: 8:38
